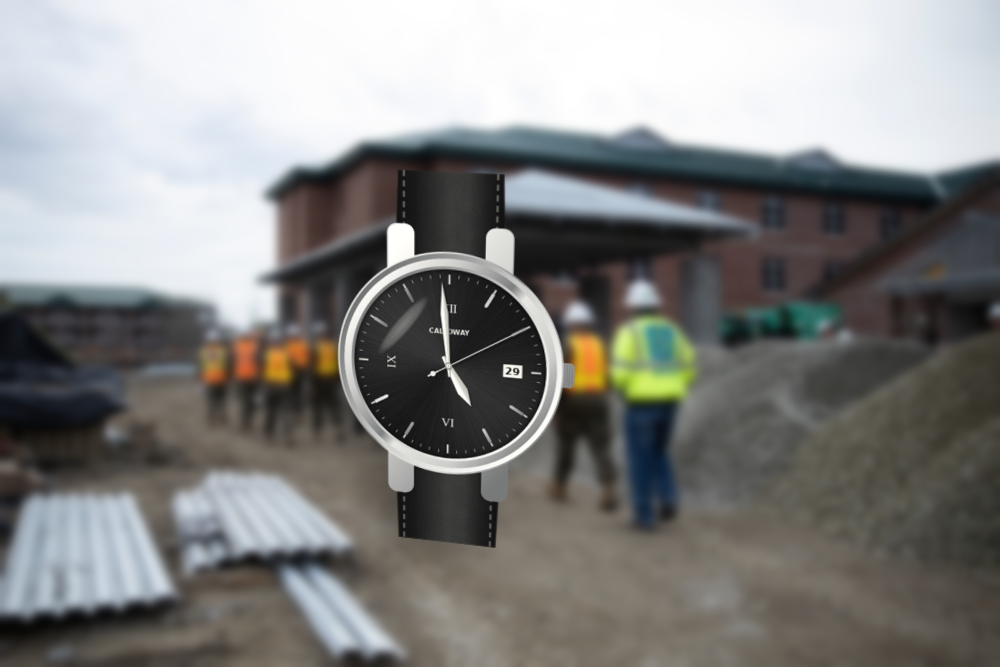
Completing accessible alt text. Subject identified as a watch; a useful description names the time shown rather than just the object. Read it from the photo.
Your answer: 4:59:10
